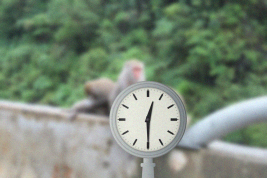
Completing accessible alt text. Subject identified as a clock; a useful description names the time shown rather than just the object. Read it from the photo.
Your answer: 12:30
